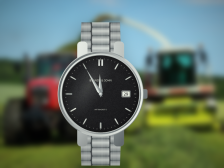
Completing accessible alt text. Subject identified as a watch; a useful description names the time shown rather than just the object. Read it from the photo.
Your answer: 11:55
